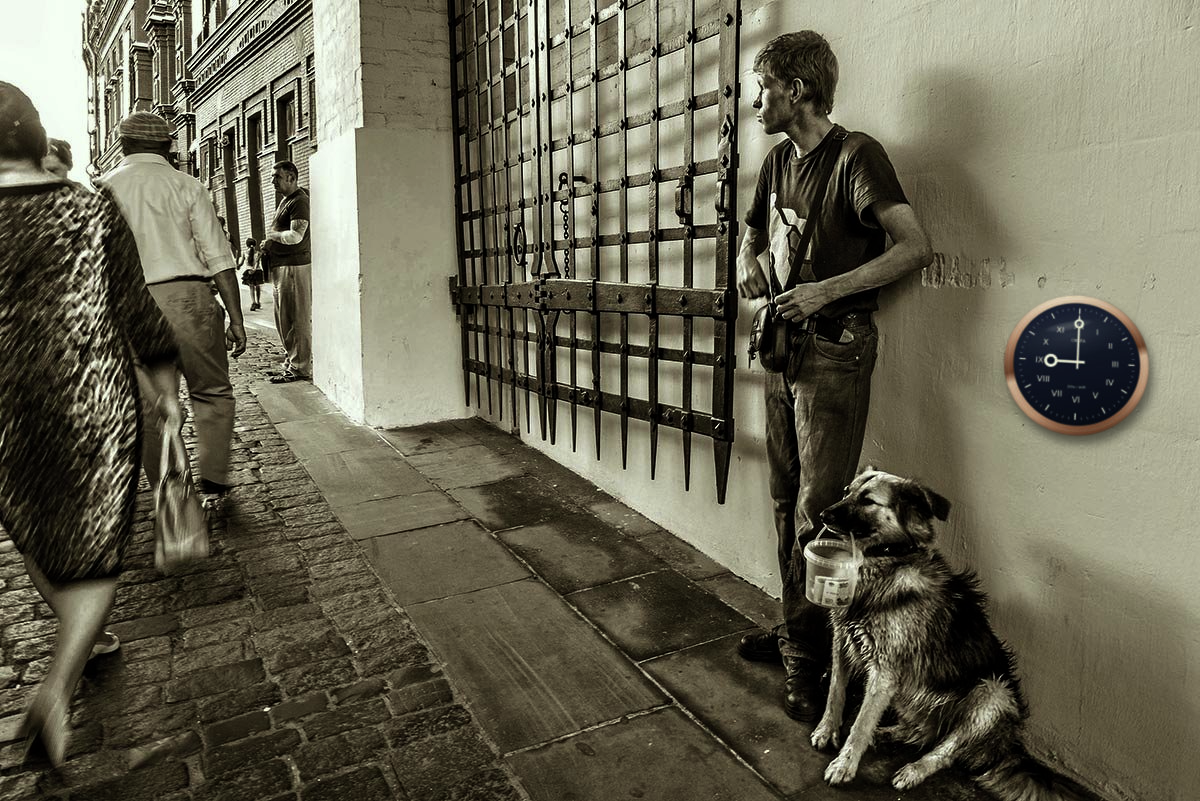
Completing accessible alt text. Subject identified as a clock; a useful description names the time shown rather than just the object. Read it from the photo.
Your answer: 9:00
